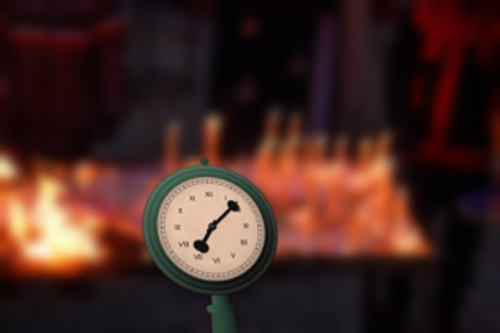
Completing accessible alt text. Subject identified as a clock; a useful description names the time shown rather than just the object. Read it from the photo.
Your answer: 7:08
